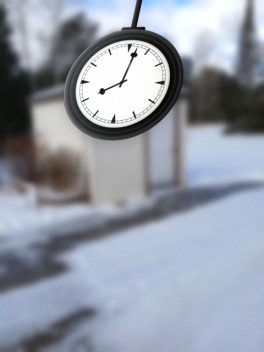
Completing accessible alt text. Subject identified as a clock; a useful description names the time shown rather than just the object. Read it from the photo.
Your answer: 8:02
